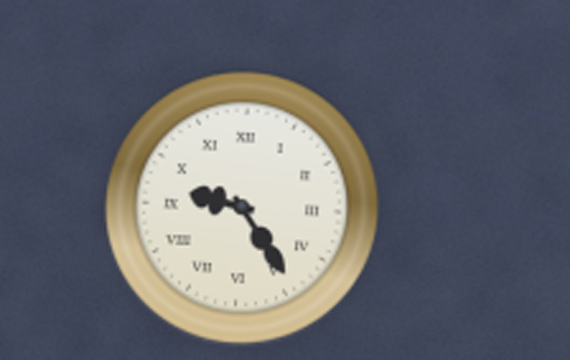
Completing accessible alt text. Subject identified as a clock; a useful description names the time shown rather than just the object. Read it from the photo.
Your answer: 9:24
